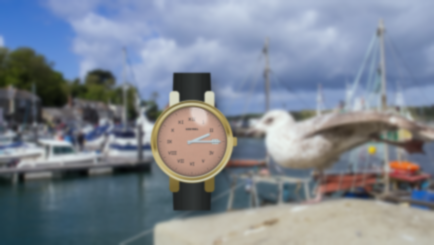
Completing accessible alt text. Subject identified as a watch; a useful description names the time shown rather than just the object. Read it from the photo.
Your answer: 2:15
